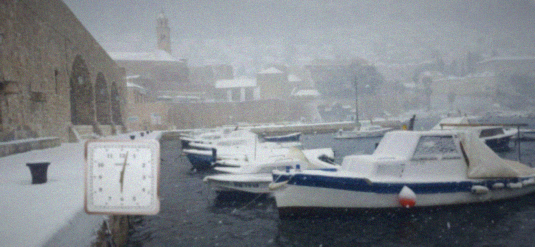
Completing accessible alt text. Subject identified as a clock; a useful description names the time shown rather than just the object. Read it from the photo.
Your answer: 6:02
